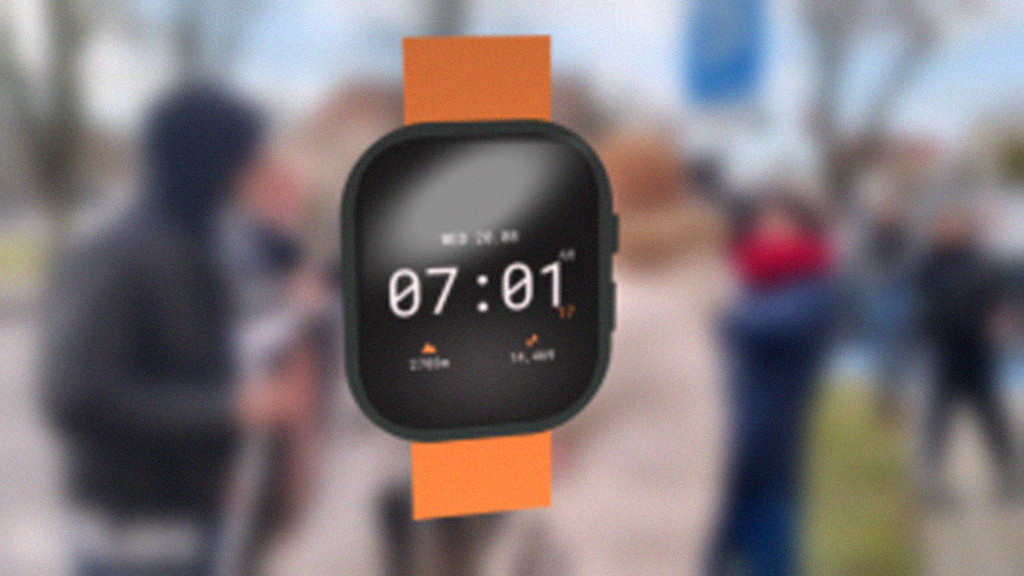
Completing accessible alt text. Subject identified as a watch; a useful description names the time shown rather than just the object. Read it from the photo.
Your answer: 7:01
